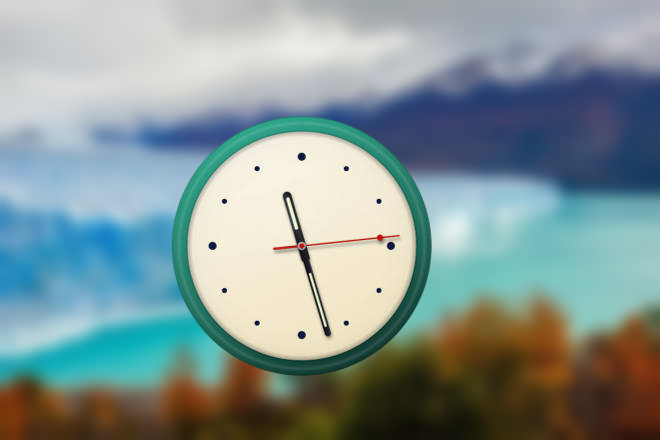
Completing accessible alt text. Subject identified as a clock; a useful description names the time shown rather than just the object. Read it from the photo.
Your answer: 11:27:14
